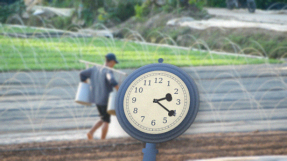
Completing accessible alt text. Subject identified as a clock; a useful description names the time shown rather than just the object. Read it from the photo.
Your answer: 2:21
